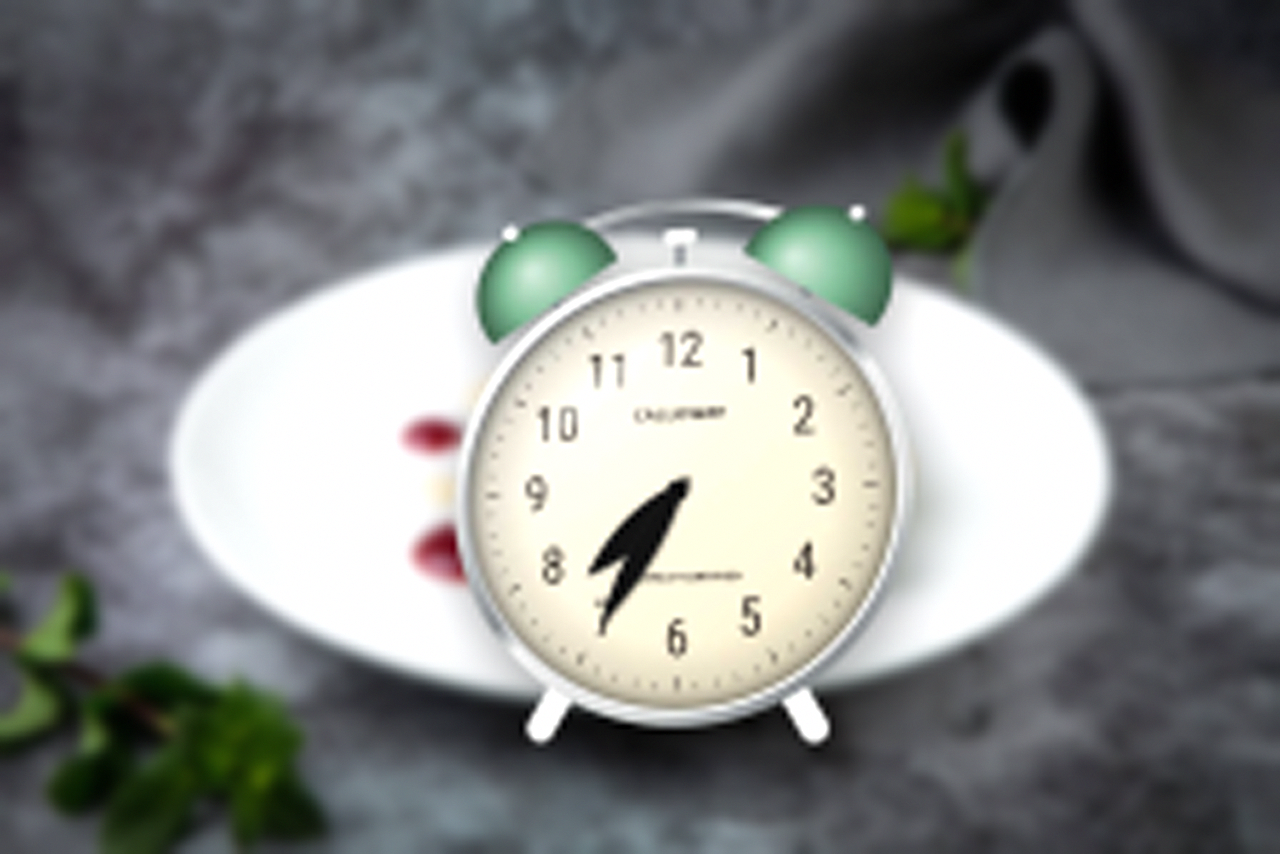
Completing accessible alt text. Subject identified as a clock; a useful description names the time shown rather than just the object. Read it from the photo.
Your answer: 7:35
